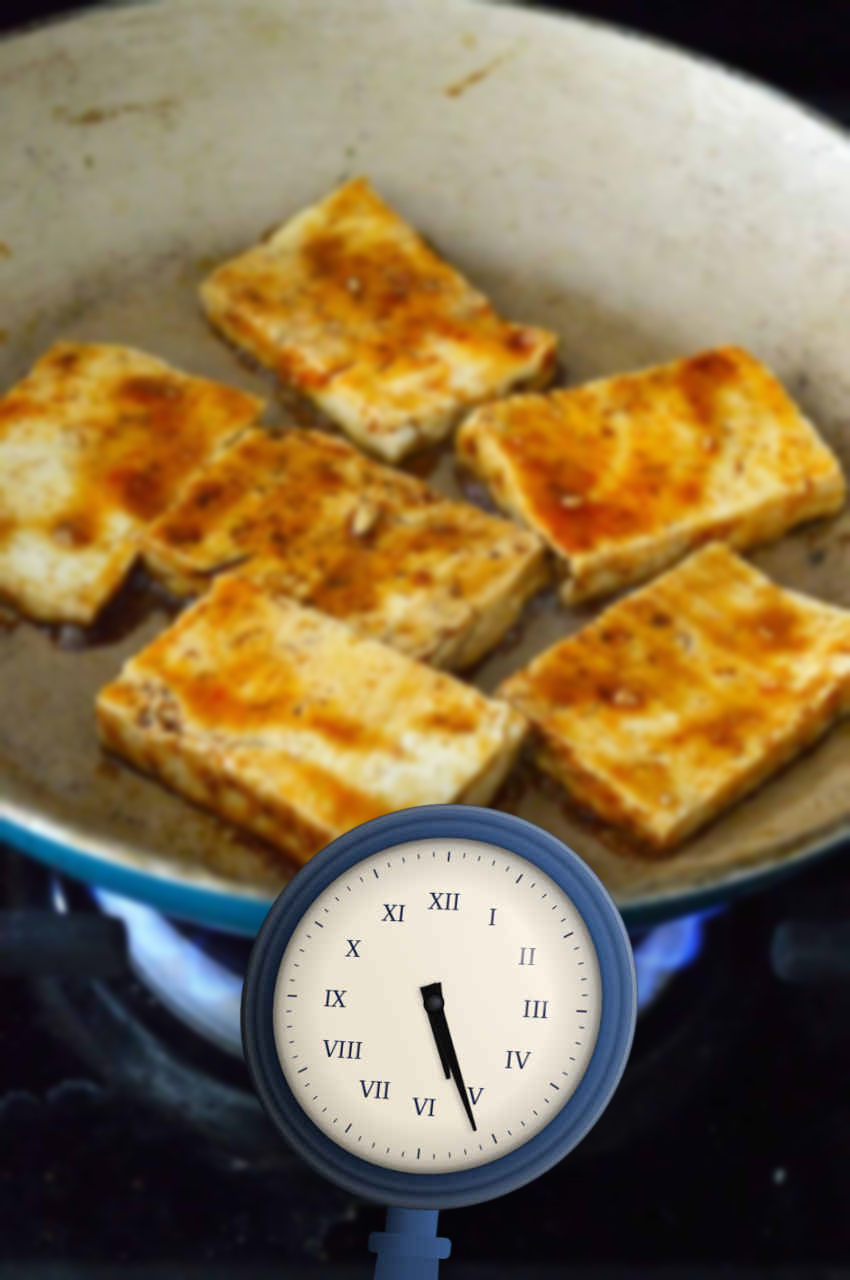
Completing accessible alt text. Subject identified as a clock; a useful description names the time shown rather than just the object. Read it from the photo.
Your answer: 5:26
